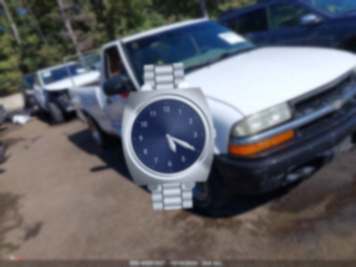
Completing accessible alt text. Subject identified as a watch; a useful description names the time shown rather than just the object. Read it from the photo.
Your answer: 5:20
